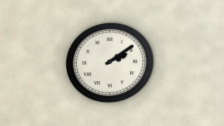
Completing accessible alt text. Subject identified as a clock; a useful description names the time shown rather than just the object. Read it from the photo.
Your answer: 2:09
